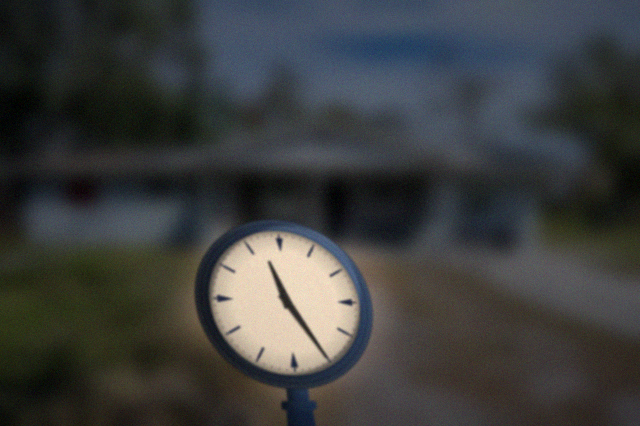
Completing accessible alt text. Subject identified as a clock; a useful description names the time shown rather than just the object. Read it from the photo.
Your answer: 11:25
